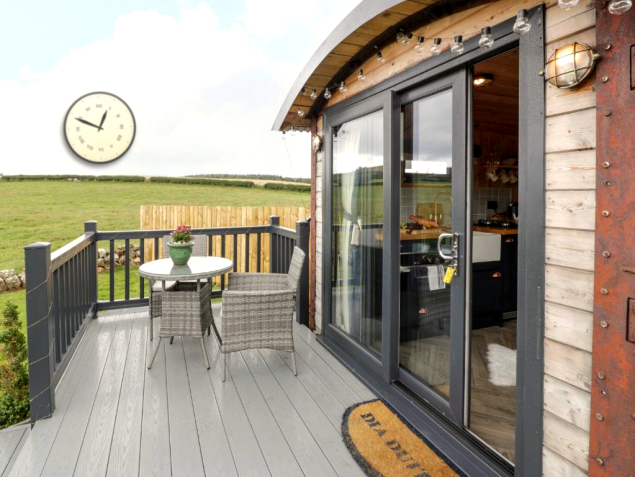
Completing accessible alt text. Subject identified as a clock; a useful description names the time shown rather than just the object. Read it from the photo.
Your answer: 12:49
